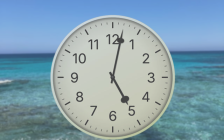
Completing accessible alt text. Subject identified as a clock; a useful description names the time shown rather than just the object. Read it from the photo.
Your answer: 5:02
